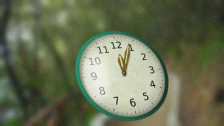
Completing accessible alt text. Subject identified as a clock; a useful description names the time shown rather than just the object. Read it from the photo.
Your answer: 12:04
